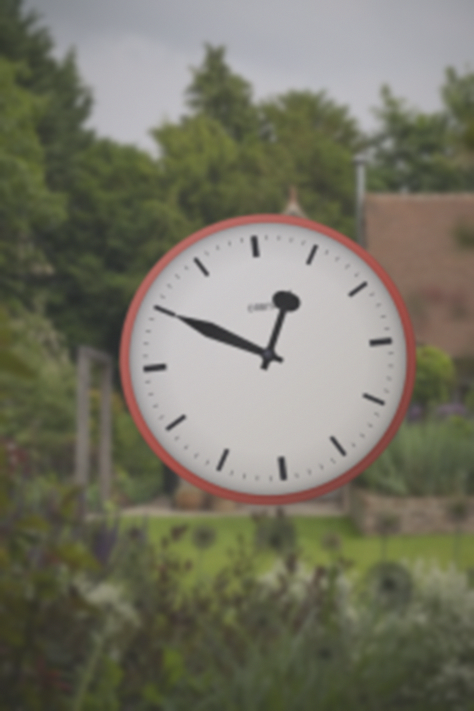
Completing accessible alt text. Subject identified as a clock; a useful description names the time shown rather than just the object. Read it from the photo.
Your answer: 12:50
